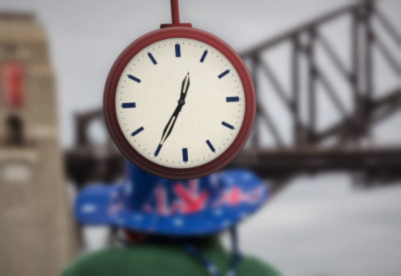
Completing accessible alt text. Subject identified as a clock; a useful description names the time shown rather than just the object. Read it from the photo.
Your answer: 12:35
